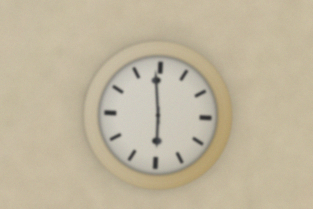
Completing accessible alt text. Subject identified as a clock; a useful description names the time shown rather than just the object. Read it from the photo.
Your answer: 5:59
